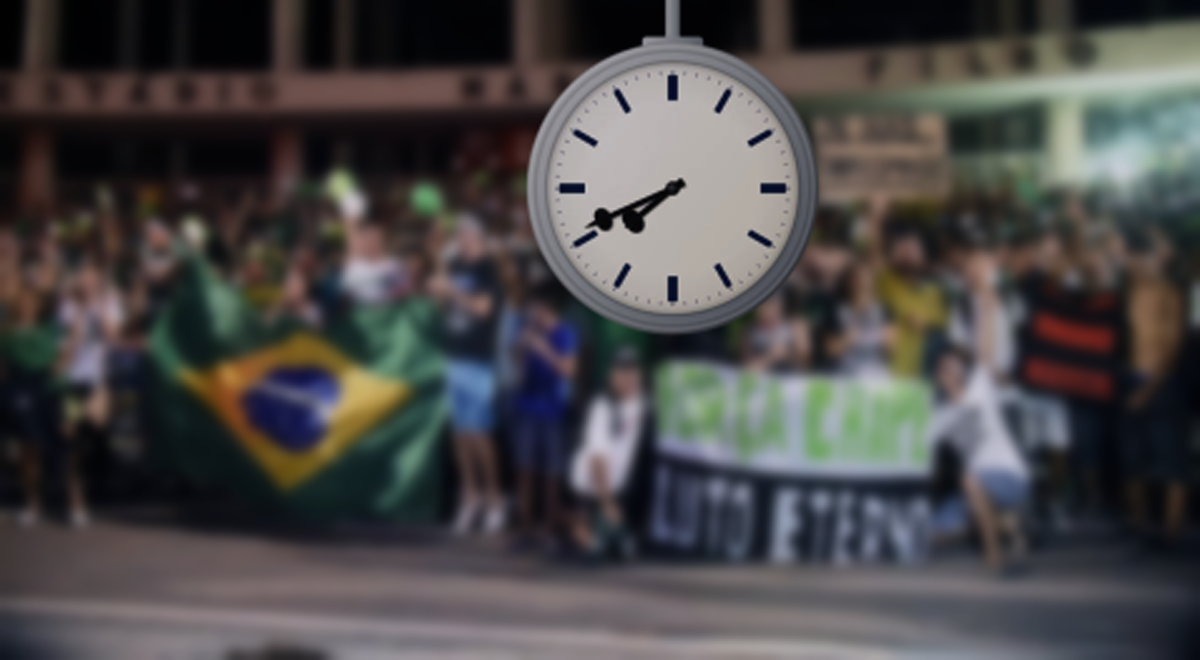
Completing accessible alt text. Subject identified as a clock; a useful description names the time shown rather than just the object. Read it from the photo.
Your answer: 7:41
